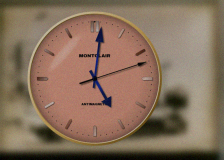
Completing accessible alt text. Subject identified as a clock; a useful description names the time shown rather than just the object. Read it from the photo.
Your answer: 5:01:12
